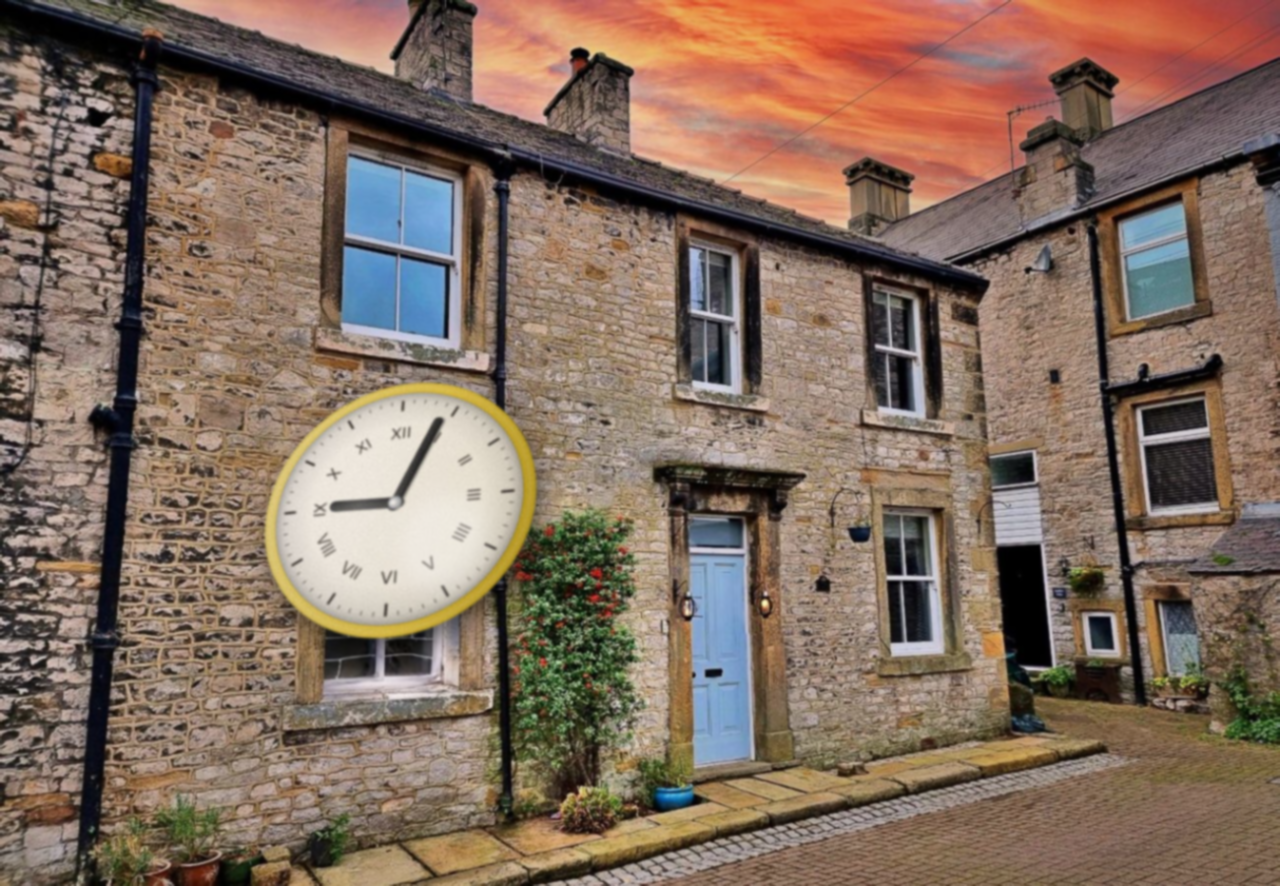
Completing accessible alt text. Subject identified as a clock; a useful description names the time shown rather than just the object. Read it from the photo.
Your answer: 9:04
